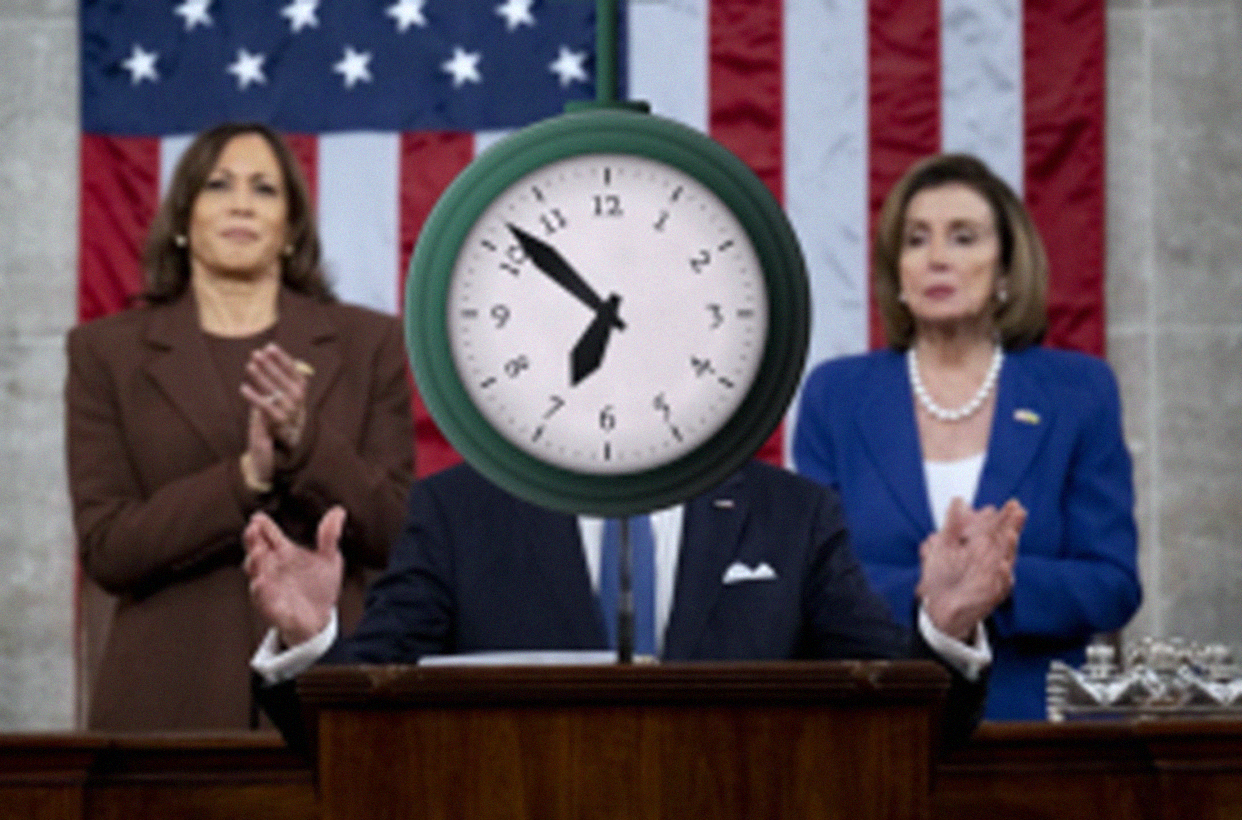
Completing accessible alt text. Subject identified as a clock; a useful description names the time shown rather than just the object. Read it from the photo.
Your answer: 6:52
